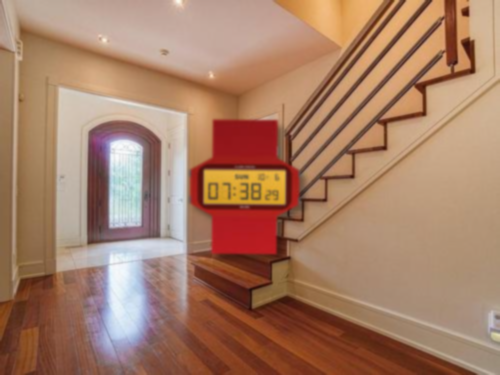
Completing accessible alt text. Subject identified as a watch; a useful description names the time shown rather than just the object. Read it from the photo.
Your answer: 7:38
